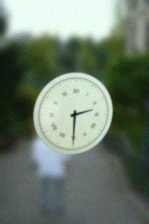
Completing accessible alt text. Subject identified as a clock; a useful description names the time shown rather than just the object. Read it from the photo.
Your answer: 2:30
